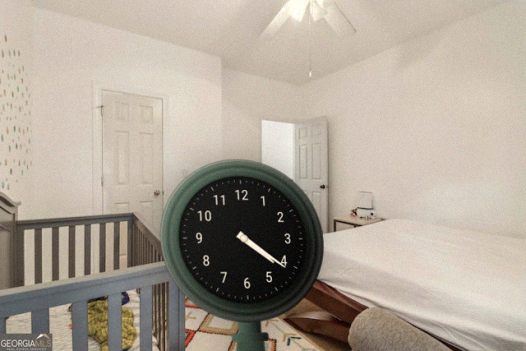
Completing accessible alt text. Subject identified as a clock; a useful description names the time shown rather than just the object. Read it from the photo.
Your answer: 4:21
